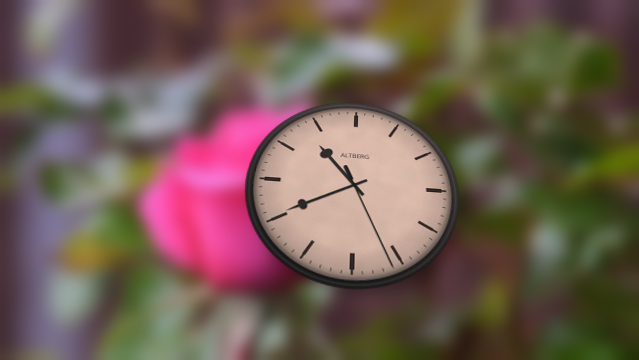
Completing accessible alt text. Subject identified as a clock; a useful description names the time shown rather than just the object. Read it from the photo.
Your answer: 10:40:26
